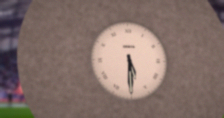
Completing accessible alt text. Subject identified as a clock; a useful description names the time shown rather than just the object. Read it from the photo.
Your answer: 5:30
